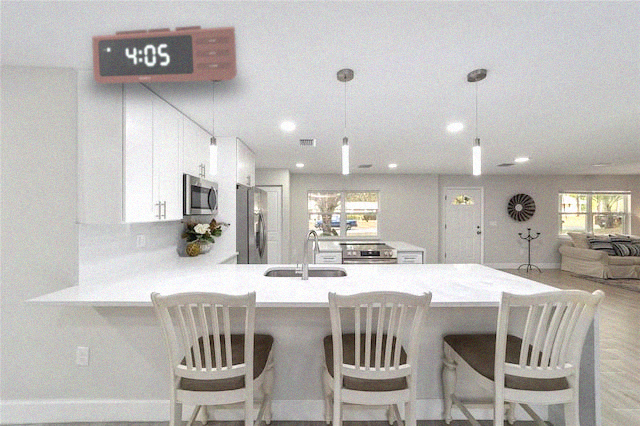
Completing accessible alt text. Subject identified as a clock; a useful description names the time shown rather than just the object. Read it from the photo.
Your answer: 4:05
